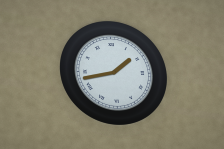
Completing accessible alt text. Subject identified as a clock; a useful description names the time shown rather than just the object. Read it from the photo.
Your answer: 1:43
